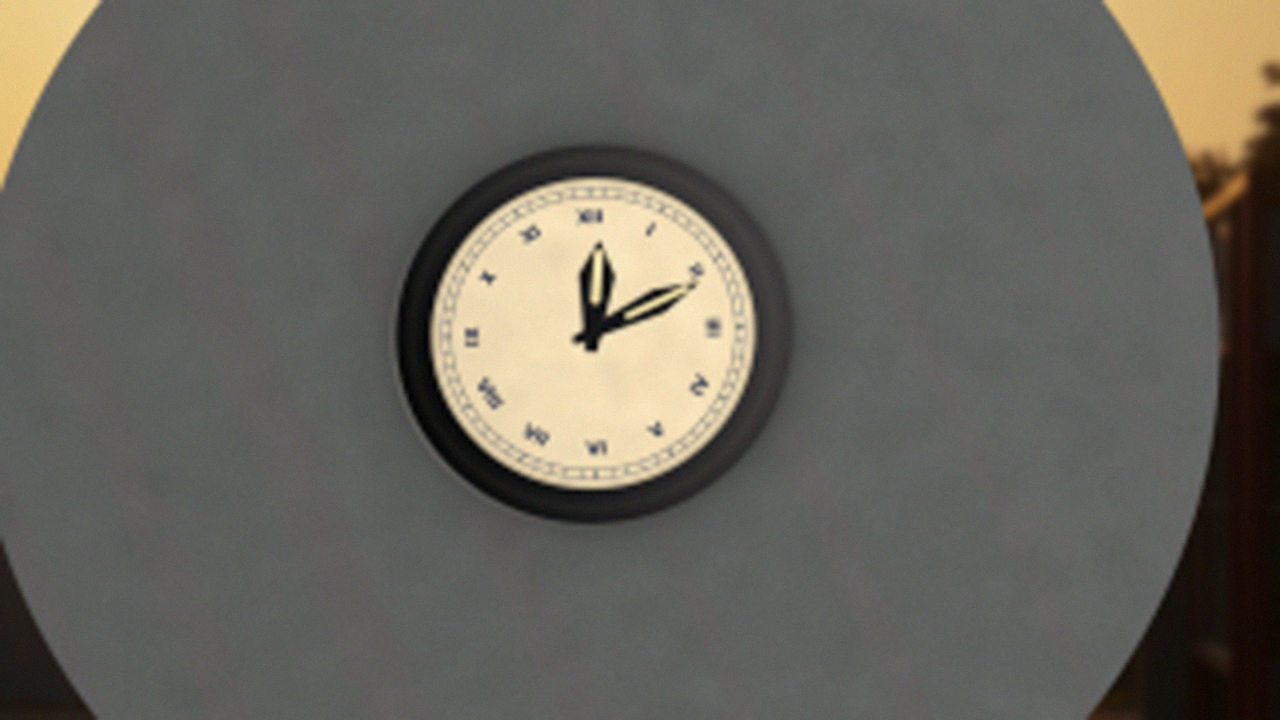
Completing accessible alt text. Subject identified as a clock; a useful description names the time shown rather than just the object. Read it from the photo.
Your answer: 12:11
